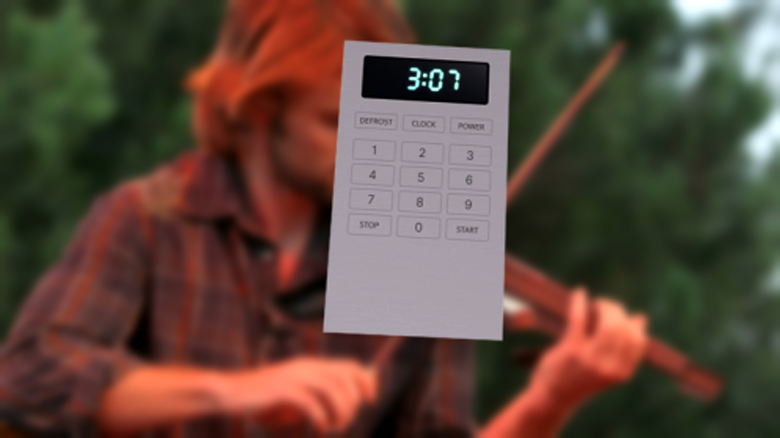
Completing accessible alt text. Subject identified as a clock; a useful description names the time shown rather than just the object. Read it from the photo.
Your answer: 3:07
